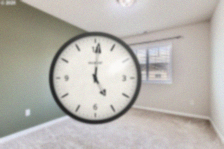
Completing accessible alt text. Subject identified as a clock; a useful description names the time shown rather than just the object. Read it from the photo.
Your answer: 5:01
